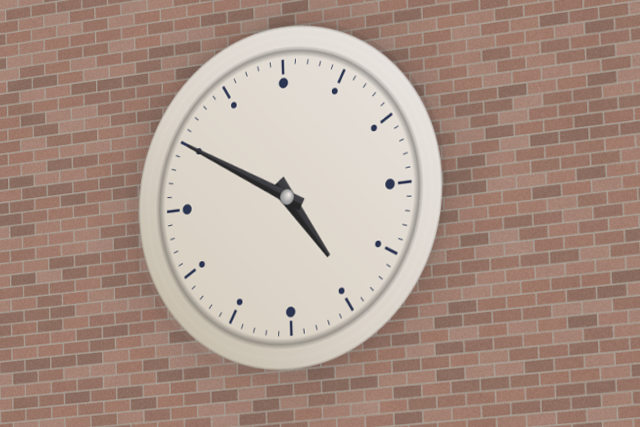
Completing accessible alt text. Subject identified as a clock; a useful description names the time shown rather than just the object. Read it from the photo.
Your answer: 4:50
